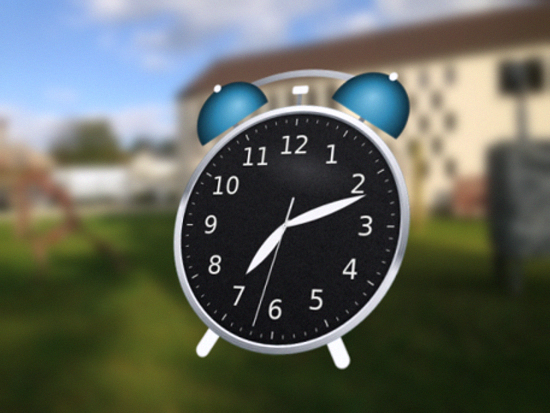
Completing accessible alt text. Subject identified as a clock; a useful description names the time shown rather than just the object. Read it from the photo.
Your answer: 7:11:32
